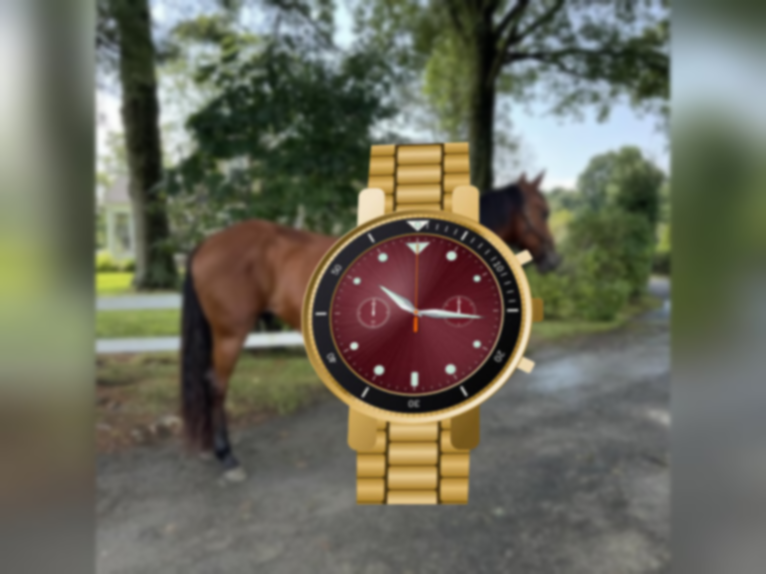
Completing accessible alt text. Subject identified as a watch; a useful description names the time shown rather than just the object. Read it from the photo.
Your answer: 10:16
